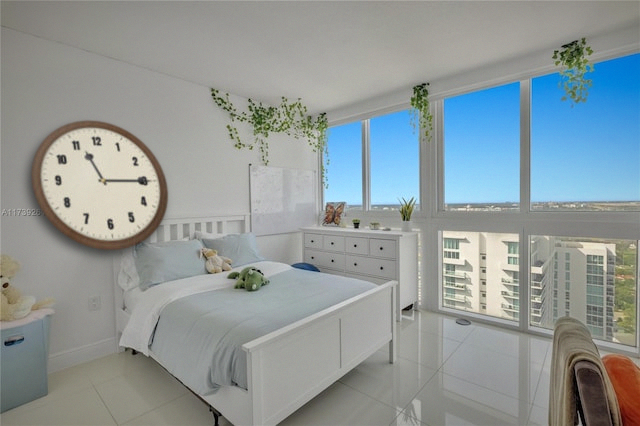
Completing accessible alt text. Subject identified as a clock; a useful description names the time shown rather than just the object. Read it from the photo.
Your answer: 11:15
